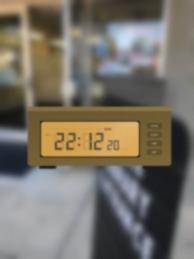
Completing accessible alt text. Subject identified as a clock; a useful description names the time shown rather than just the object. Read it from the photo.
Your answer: 22:12
